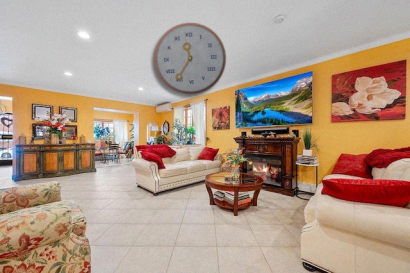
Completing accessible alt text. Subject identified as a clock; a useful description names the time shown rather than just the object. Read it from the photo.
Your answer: 11:36
